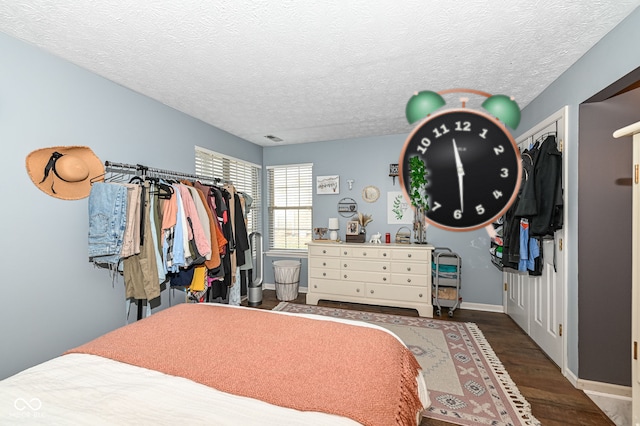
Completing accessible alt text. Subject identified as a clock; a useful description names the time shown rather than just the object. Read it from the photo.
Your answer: 11:29
